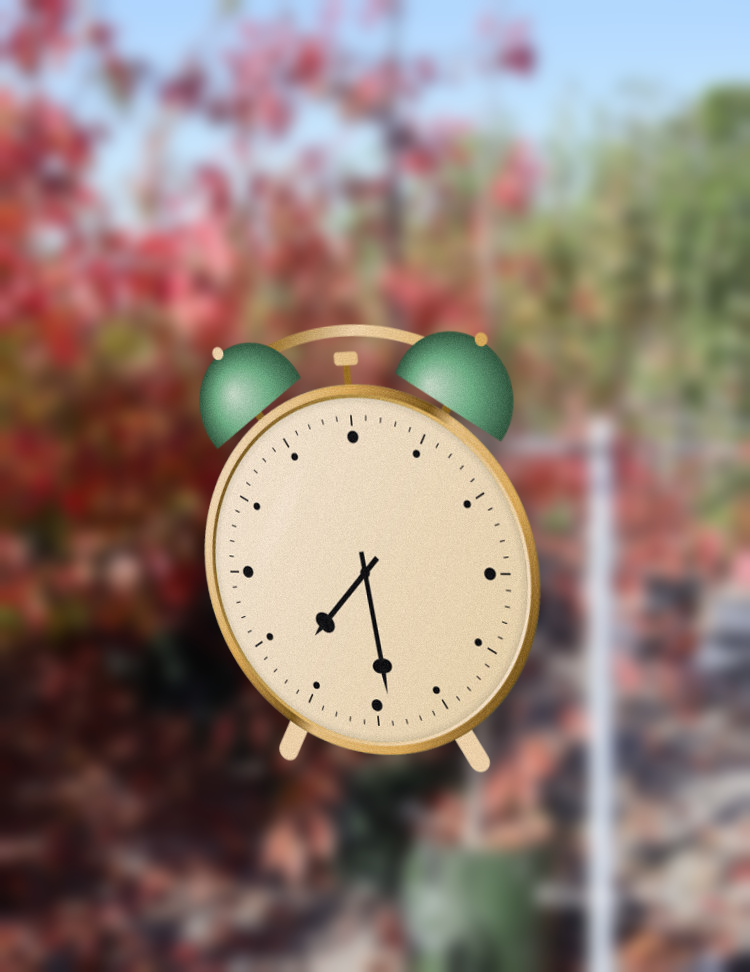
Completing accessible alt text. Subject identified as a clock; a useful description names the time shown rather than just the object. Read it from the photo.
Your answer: 7:29
